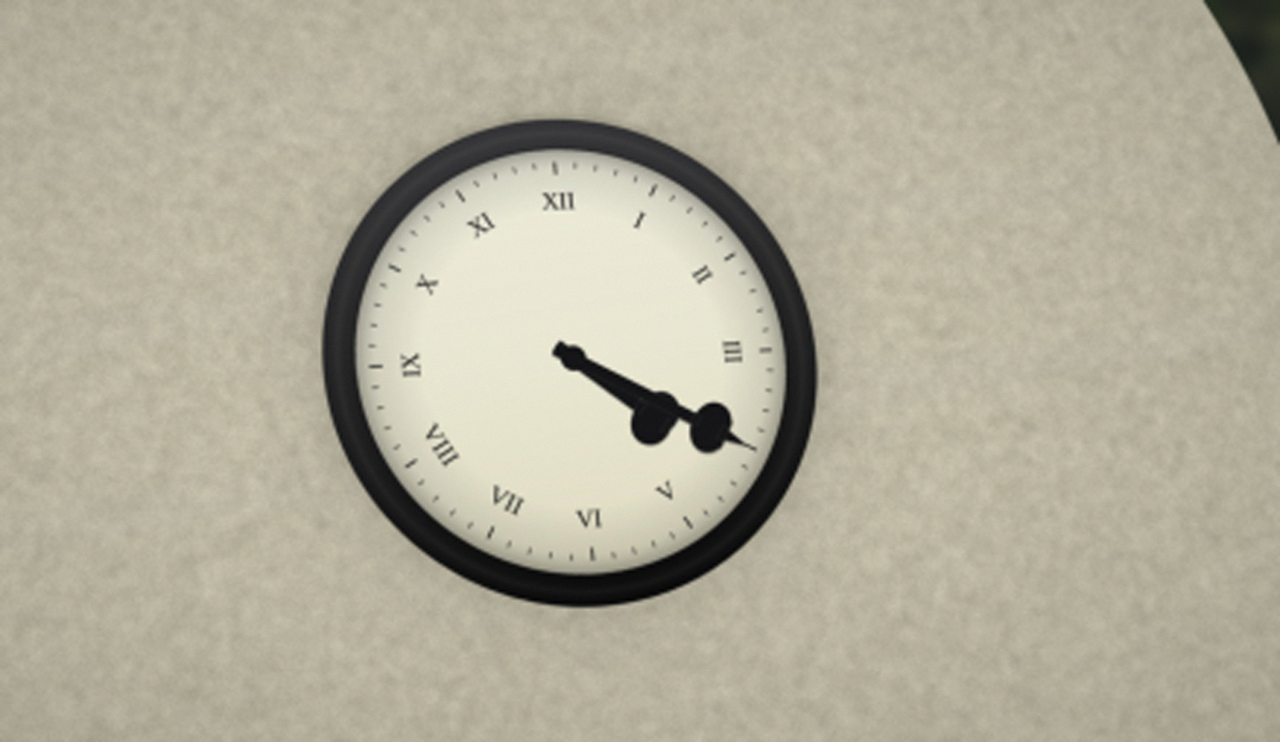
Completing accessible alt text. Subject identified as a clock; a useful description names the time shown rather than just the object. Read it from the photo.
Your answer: 4:20
